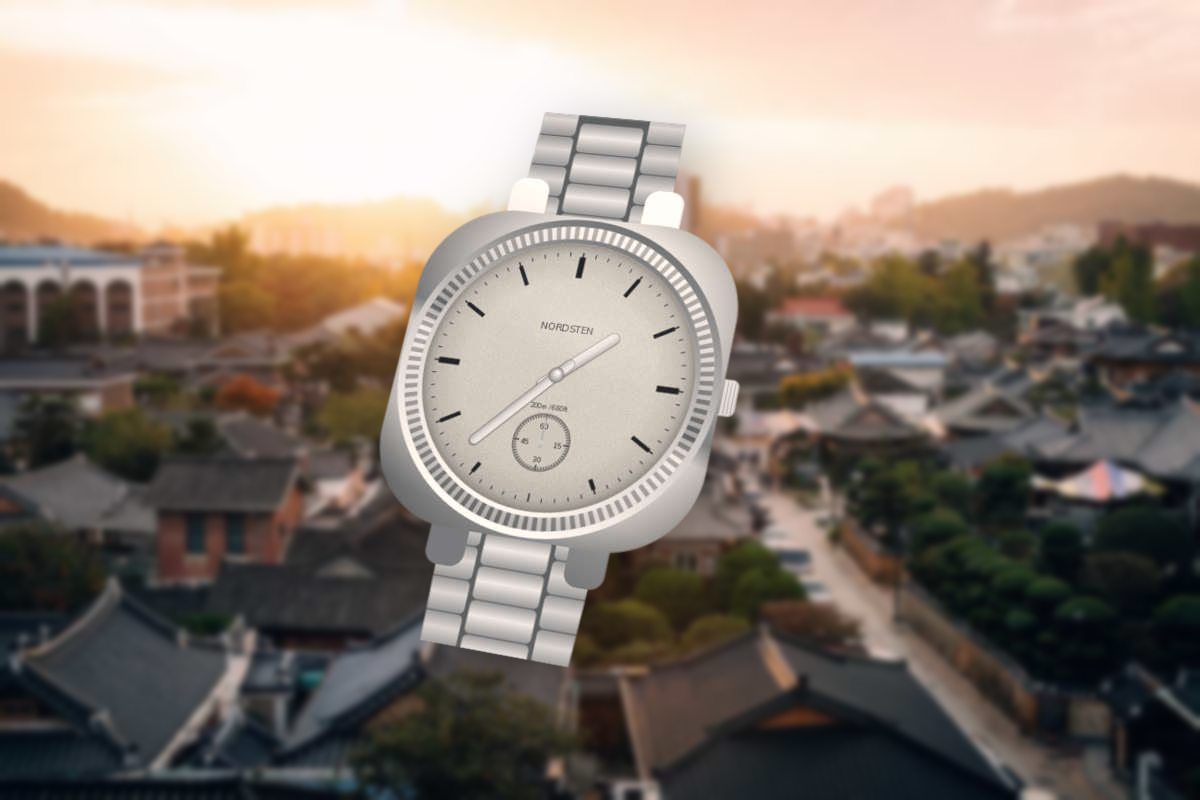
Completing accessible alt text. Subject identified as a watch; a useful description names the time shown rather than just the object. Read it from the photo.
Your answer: 1:37
